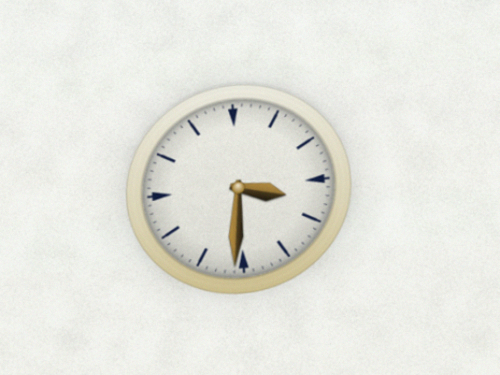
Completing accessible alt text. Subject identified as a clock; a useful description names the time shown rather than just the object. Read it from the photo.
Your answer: 3:31
